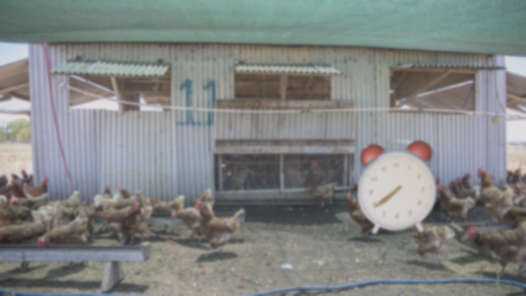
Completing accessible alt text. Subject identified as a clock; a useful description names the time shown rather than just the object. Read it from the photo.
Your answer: 7:39
